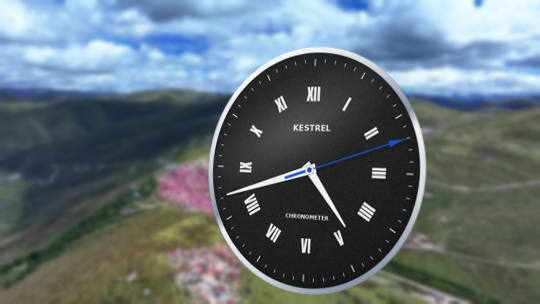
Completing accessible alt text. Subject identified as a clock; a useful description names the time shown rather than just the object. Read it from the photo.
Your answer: 4:42:12
